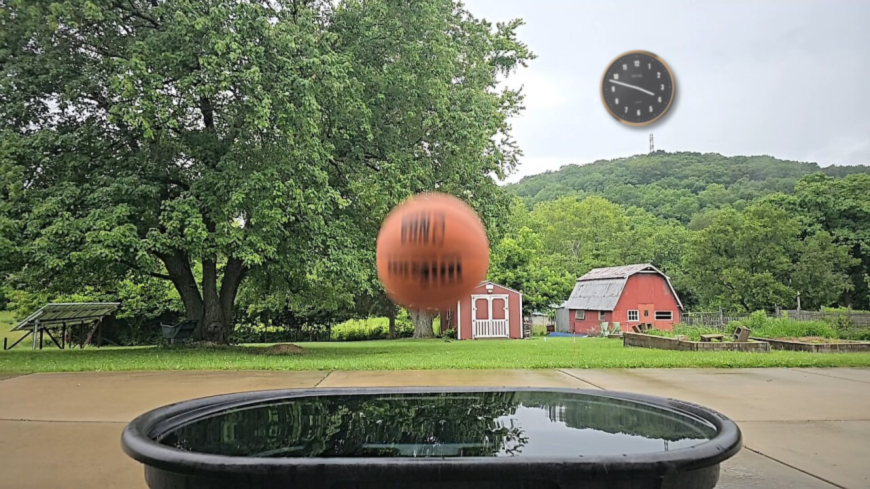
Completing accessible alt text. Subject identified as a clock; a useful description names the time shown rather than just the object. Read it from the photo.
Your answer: 3:48
